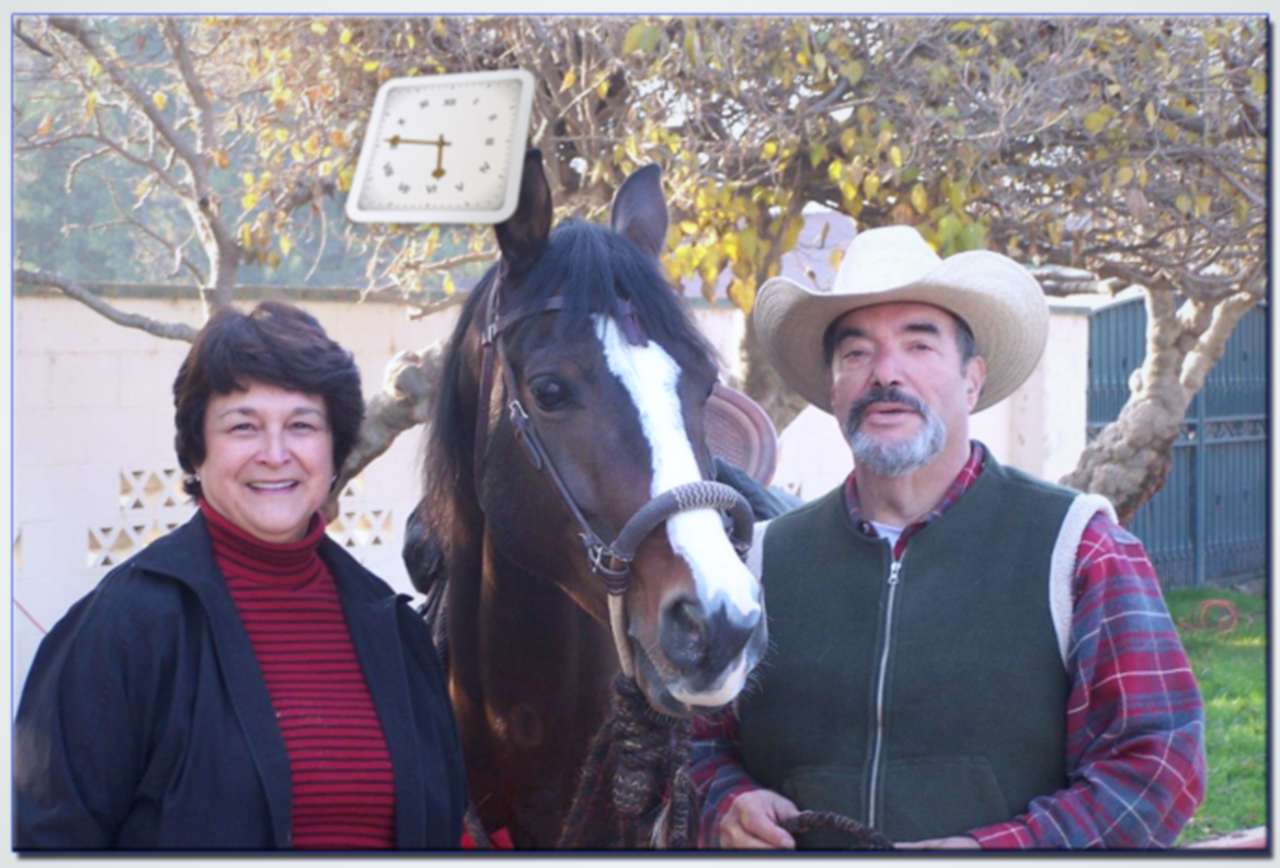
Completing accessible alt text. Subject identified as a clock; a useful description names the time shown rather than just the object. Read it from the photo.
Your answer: 5:46
